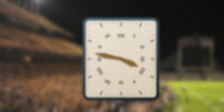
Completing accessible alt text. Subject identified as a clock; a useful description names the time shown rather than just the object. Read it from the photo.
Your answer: 3:47
